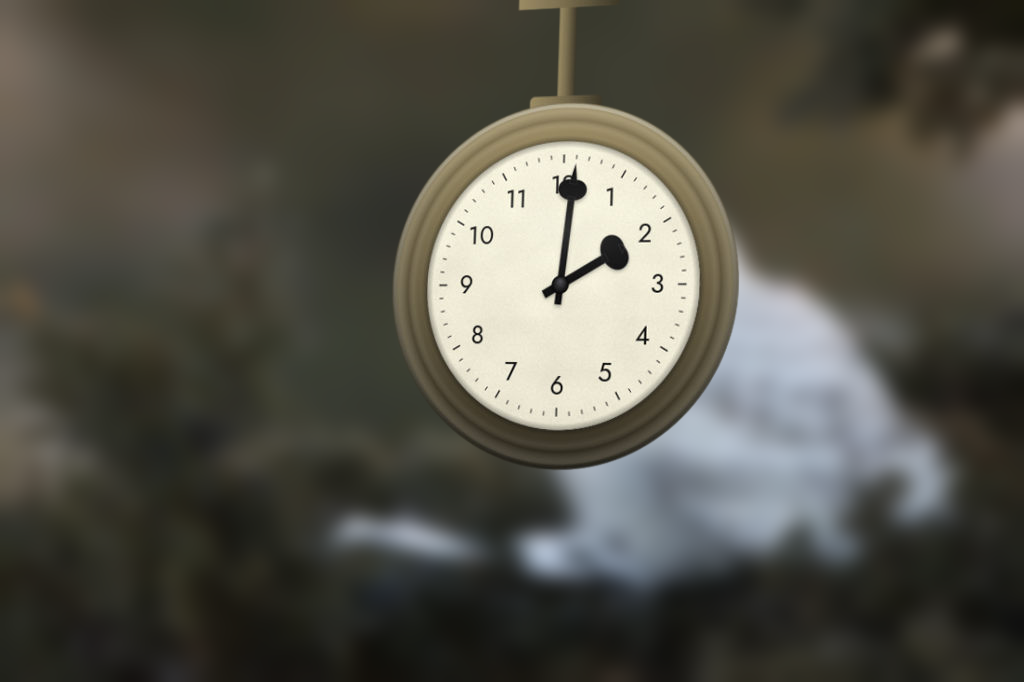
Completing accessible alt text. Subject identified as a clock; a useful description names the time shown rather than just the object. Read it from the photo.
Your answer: 2:01
